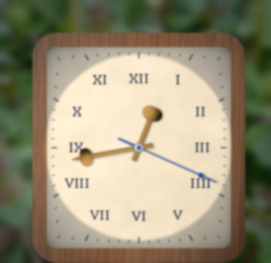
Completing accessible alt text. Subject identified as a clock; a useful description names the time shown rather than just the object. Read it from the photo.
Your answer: 12:43:19
